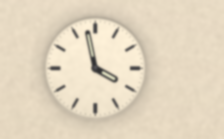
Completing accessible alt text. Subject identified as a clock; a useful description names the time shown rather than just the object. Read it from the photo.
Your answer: 3:58
